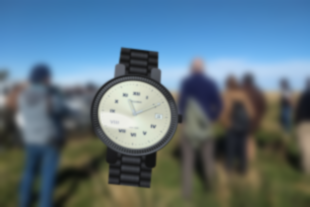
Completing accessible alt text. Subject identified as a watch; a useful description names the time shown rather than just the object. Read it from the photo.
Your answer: 11:10
